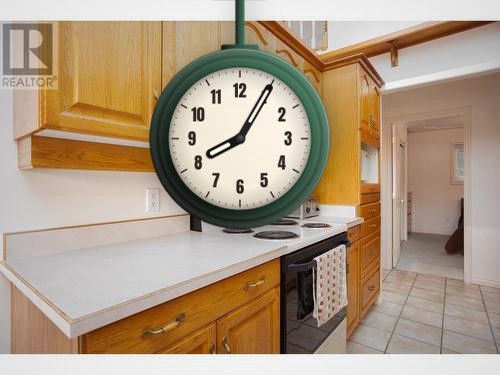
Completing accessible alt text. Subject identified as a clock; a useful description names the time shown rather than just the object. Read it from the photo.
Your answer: 8:05
